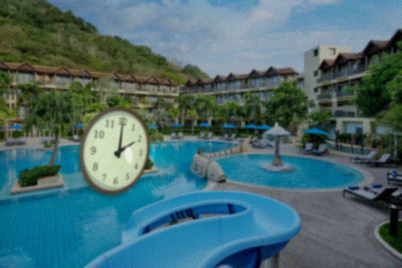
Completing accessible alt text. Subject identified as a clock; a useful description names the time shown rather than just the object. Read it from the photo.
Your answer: 2:00
